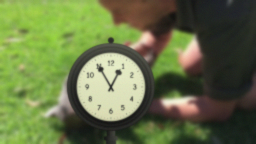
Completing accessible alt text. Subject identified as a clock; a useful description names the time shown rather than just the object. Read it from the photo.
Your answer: 12:55
